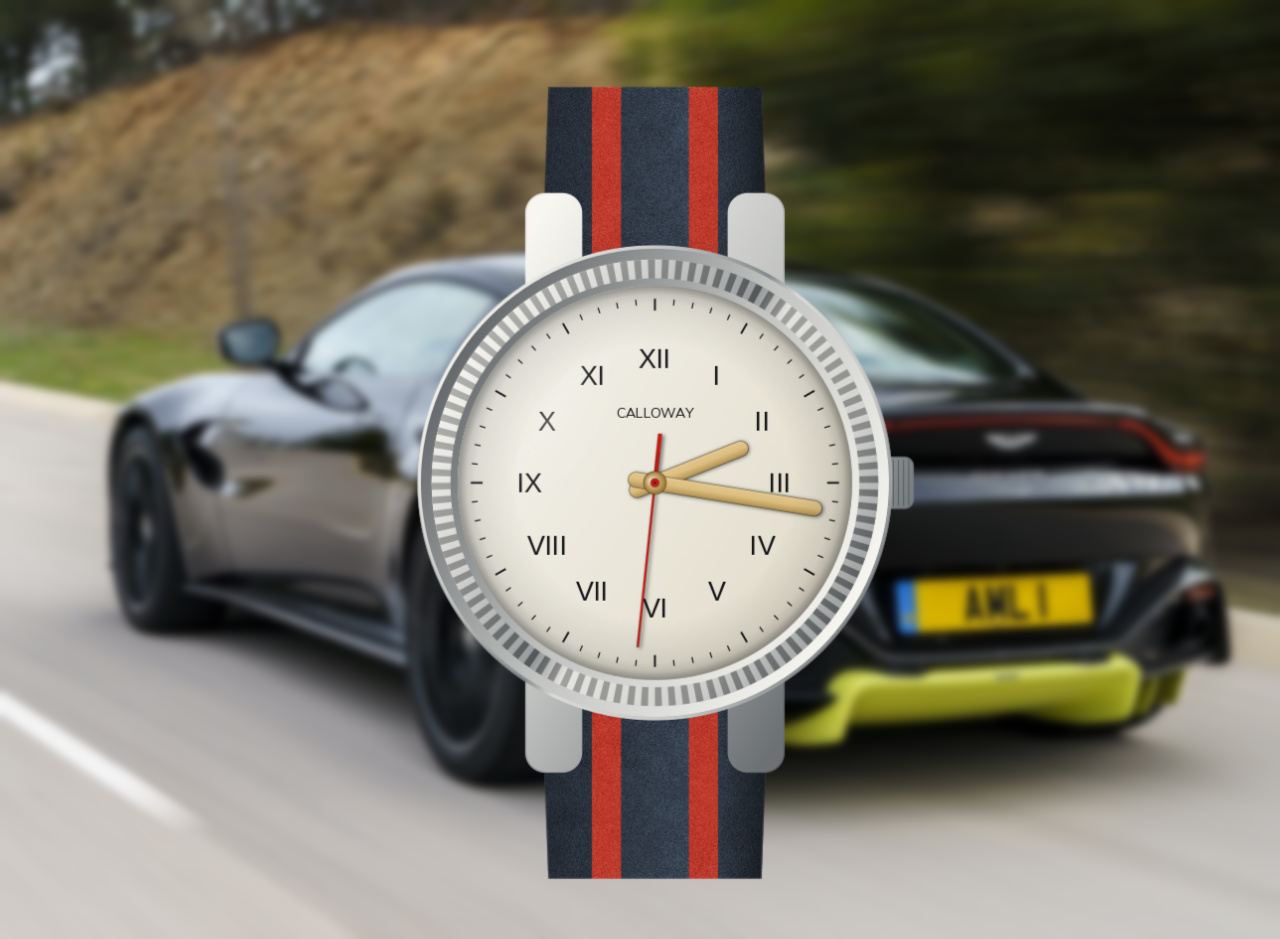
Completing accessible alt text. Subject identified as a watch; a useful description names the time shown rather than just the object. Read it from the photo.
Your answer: 2:16:31
